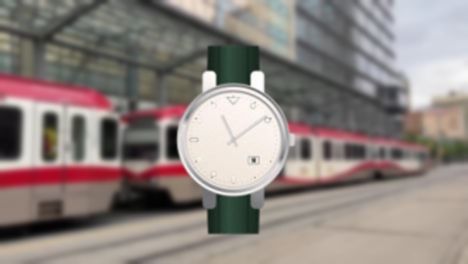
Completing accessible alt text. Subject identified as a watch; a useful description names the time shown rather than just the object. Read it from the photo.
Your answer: 11:09
